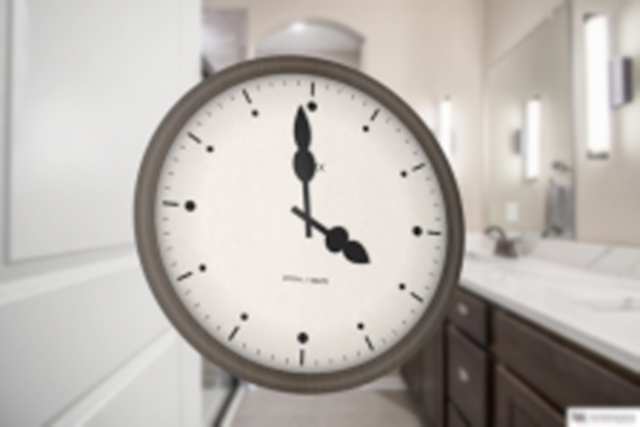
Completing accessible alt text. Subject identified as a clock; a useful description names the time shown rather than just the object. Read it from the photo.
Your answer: 3:59
